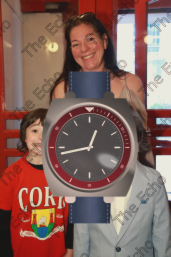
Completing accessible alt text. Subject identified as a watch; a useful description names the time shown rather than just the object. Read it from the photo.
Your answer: 12:43
